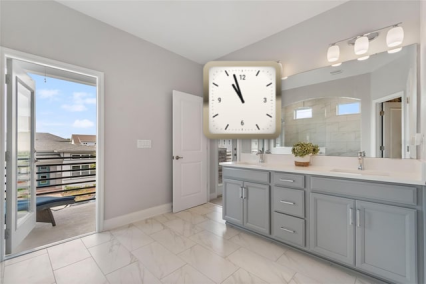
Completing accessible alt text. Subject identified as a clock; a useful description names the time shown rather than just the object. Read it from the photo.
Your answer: 10:57
